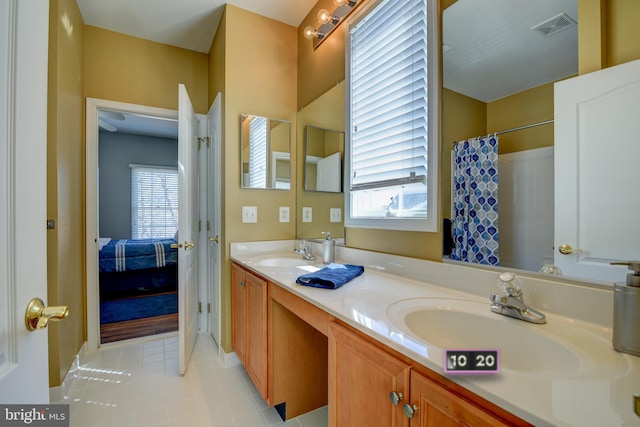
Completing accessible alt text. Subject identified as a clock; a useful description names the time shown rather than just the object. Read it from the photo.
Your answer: 10:20
